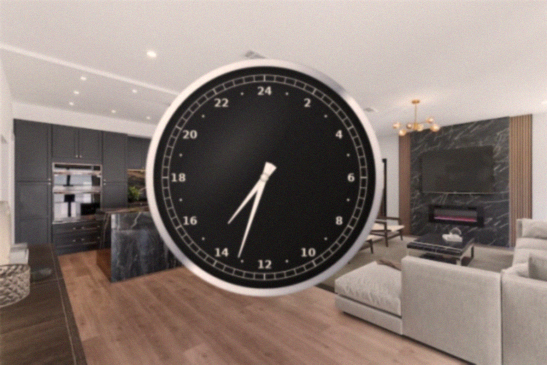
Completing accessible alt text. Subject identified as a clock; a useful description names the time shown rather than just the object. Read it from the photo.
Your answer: 14:33
